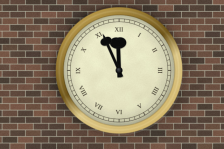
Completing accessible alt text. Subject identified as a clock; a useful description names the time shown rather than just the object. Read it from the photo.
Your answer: 11:56
